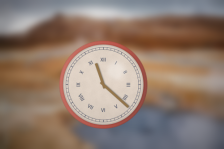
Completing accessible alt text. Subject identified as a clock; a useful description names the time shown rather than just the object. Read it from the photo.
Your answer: 11:22
